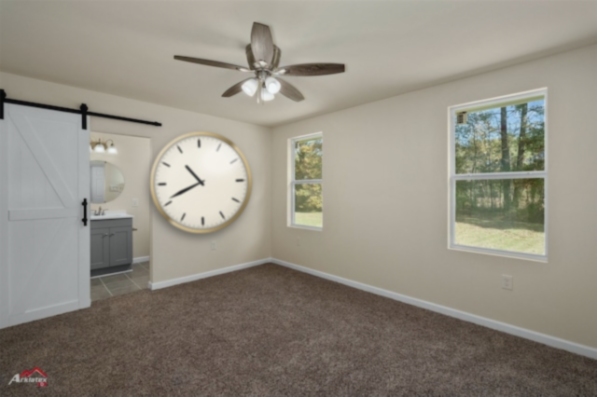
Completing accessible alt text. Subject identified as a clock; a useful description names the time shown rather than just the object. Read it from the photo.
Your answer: 10:41
